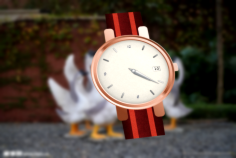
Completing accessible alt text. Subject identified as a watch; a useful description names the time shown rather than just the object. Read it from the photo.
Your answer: 4:21
